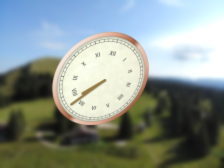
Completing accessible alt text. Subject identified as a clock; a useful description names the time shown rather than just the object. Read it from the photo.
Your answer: 7:37
